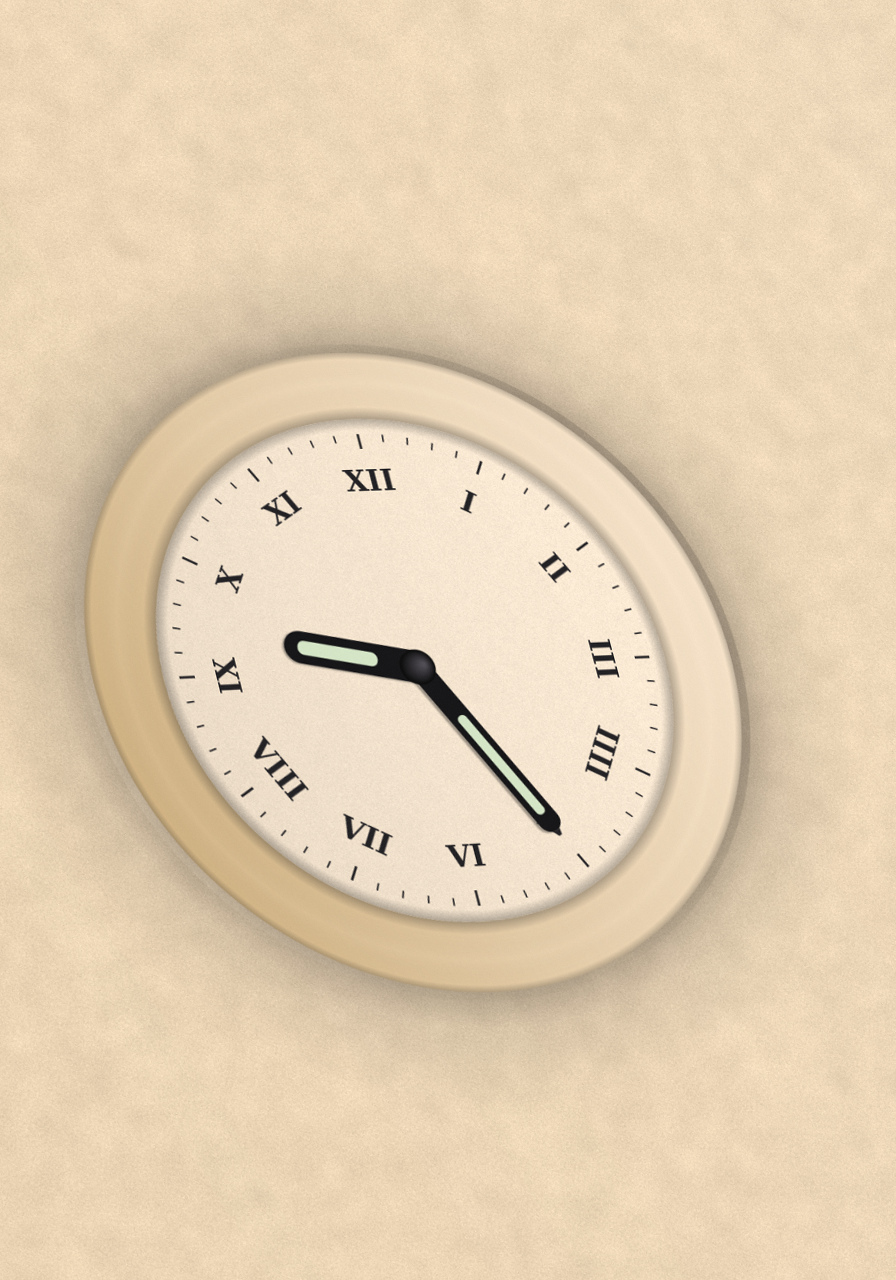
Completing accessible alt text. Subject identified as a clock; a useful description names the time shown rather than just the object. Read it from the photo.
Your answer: 9:25
